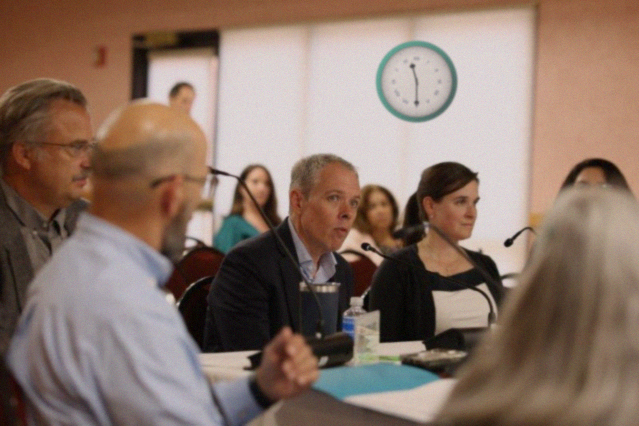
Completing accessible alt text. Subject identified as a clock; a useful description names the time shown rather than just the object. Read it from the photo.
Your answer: 11:30
